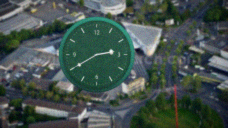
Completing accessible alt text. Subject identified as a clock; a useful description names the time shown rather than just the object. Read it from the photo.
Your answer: 2:40
